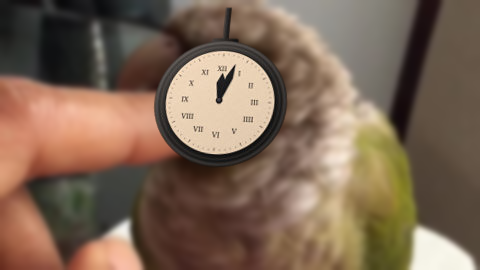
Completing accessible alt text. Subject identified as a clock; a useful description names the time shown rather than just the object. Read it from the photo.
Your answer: 12:03
